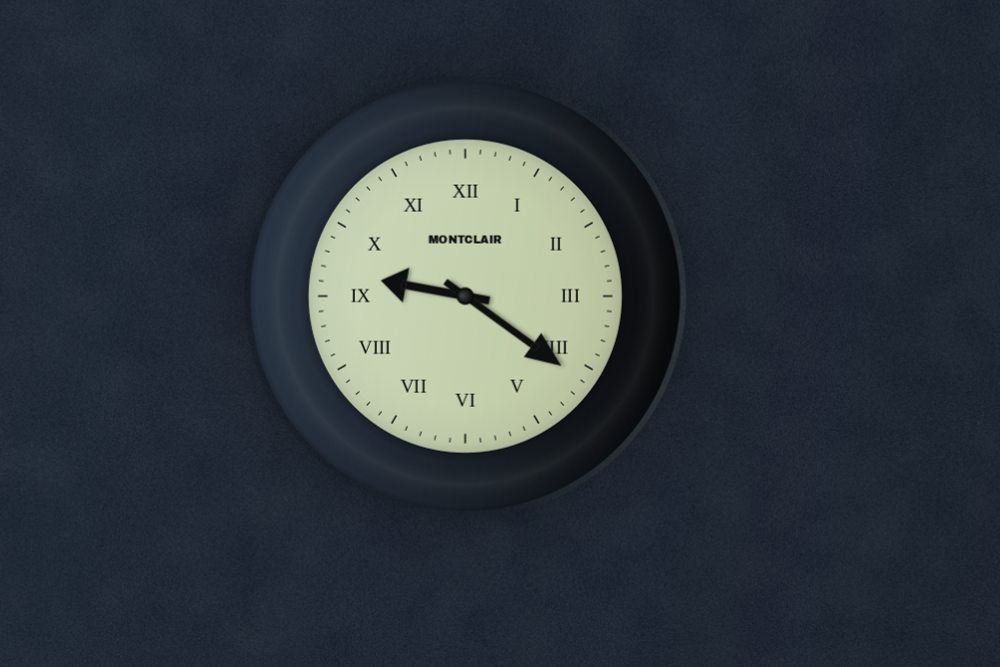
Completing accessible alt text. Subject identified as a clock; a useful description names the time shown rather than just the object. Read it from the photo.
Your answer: 9:21
